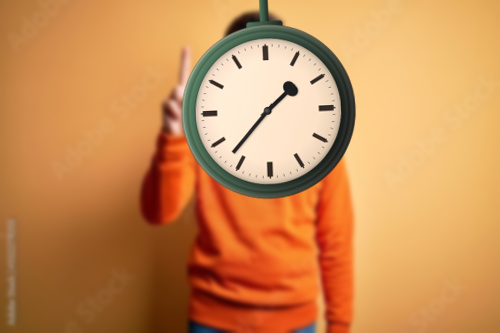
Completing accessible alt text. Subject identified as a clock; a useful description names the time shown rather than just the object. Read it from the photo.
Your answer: 1:37
